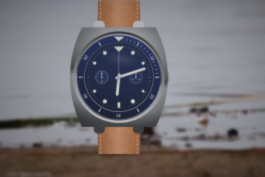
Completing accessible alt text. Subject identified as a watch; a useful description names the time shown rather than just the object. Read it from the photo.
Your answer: 6:12
